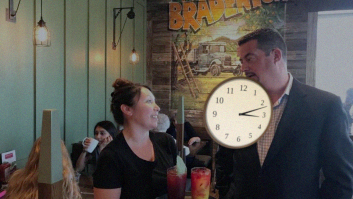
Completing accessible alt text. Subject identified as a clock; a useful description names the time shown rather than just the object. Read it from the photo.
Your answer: 3:12
